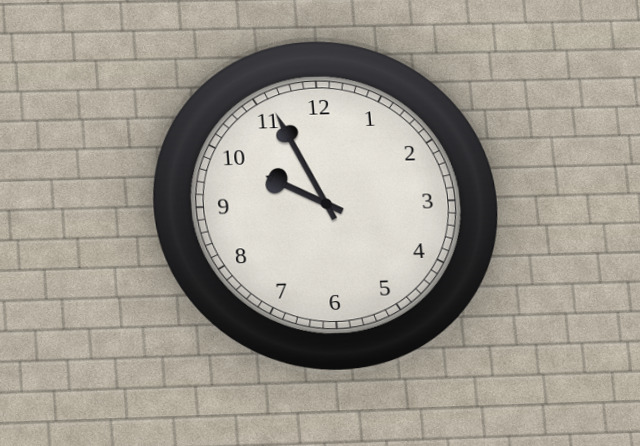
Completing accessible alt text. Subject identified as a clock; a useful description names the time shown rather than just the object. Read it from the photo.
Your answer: 9:56
